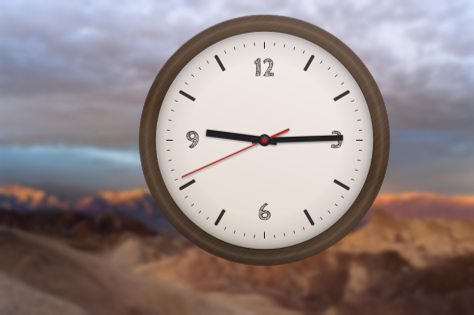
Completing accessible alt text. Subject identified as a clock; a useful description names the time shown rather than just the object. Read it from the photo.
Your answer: 9:14:41
